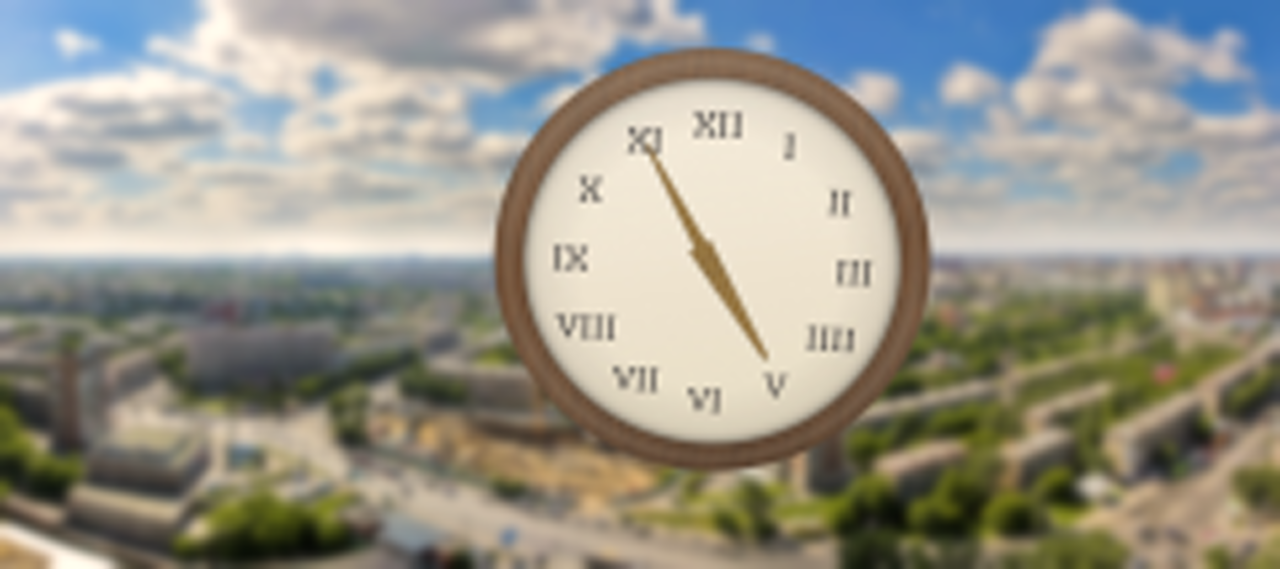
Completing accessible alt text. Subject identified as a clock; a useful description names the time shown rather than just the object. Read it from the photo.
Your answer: 4:55
